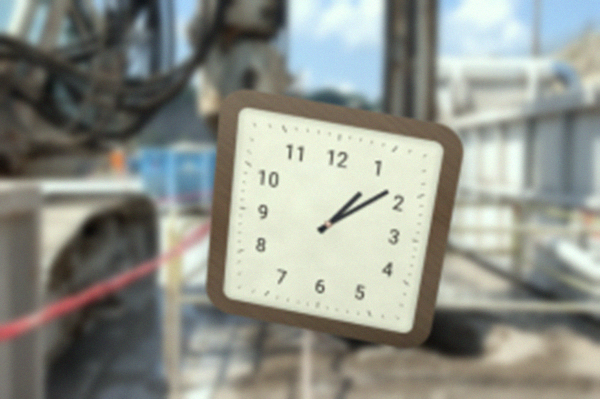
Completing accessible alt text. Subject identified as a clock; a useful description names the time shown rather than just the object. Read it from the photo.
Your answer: 1:08
